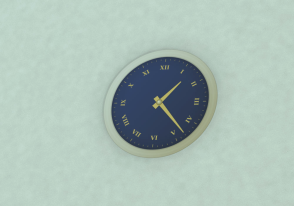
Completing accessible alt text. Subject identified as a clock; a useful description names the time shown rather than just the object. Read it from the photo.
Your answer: 1:23
